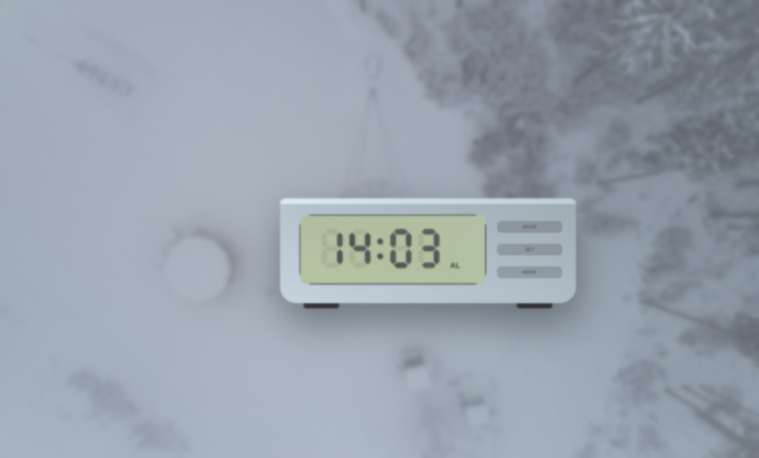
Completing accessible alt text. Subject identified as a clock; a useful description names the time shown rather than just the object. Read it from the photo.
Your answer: 14:03
